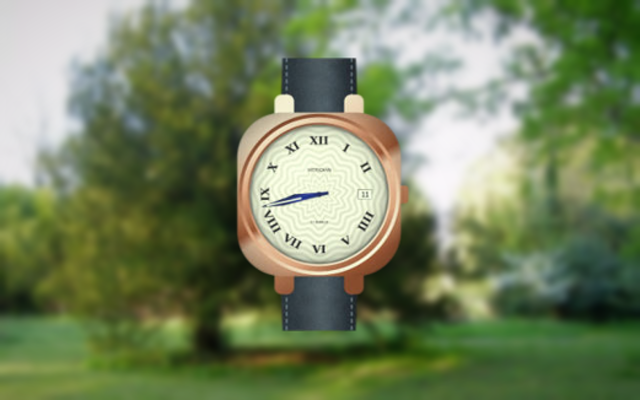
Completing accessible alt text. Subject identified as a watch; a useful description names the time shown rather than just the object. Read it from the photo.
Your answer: 8:43
